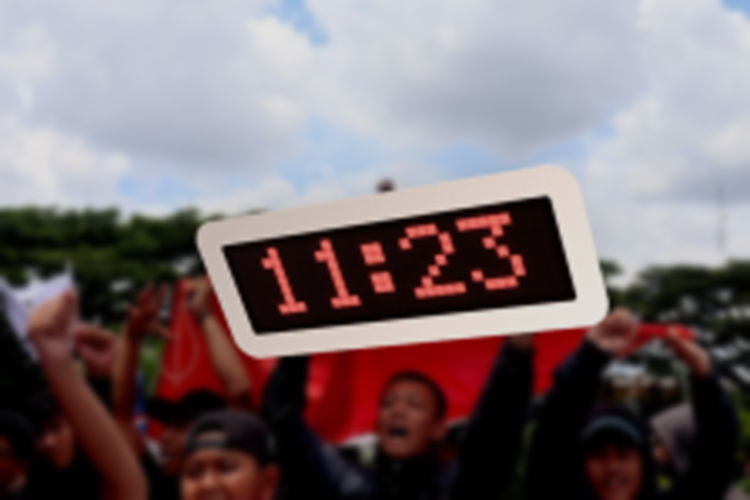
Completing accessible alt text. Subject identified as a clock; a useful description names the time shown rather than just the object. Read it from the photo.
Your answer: 11:23
